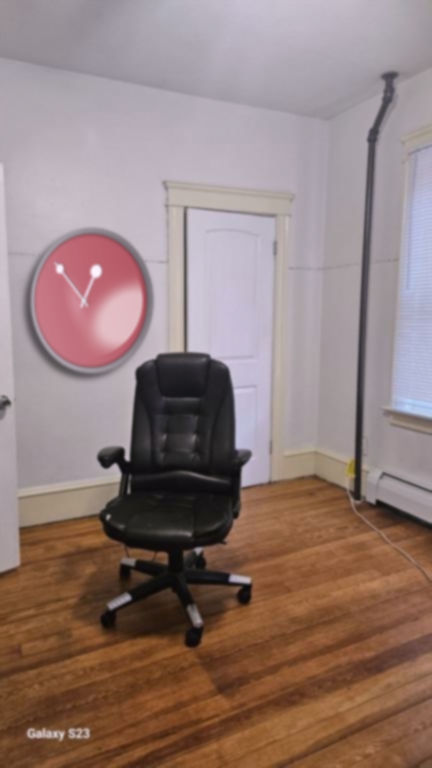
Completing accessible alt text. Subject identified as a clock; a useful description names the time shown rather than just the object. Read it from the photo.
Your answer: 12:53
